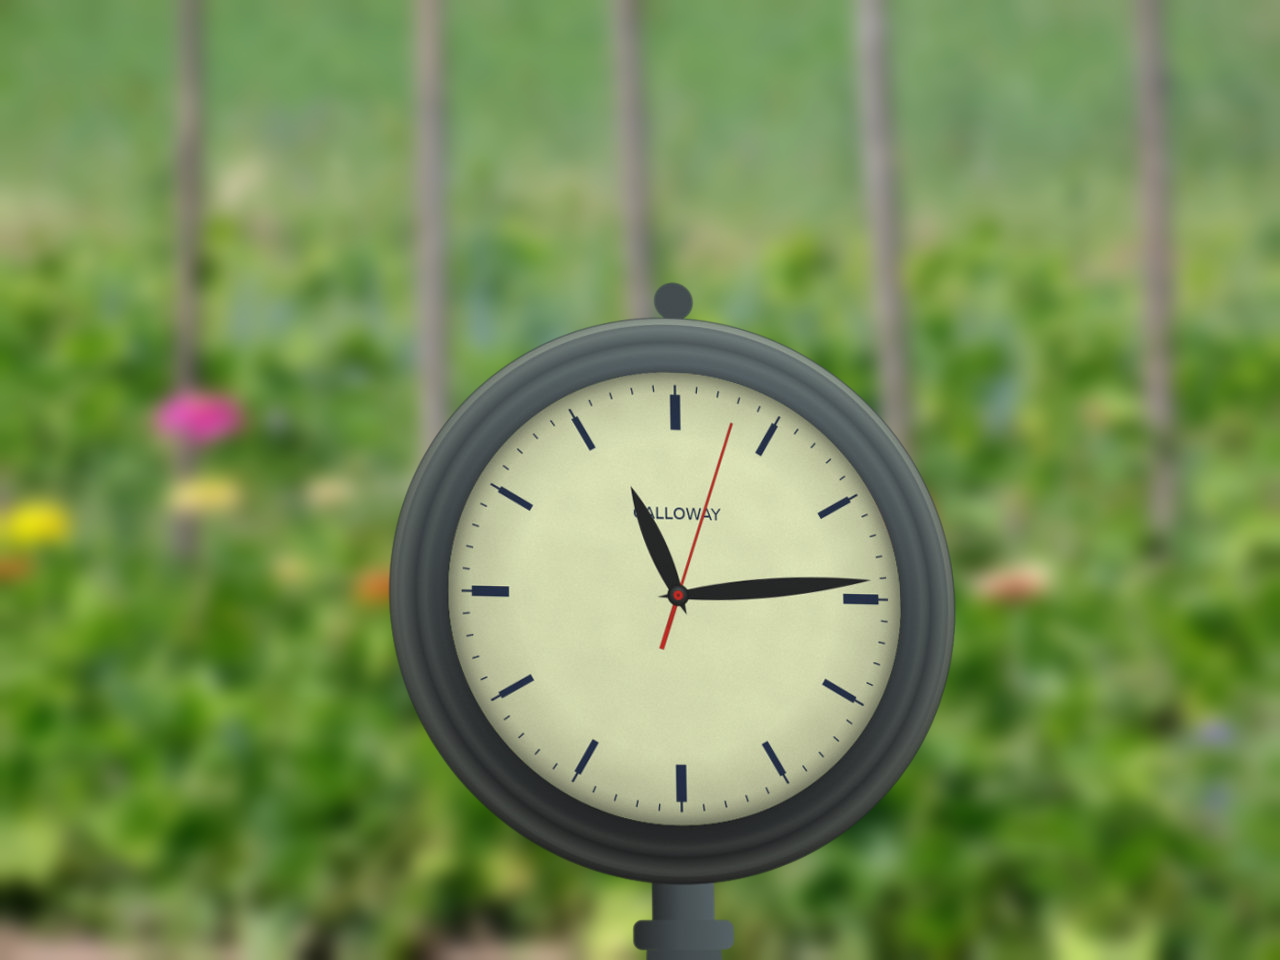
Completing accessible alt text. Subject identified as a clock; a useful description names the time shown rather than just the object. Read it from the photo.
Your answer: 11:14:03
